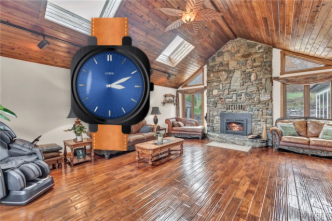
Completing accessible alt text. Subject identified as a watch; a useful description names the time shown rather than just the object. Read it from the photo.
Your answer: 3:11
